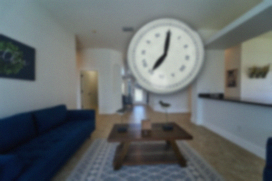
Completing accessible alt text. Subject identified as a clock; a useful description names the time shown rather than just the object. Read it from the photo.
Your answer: 7:00
